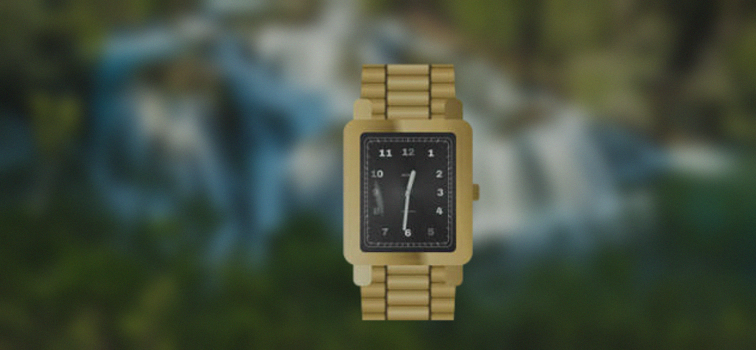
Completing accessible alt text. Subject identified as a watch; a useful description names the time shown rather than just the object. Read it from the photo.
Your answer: 12:31
